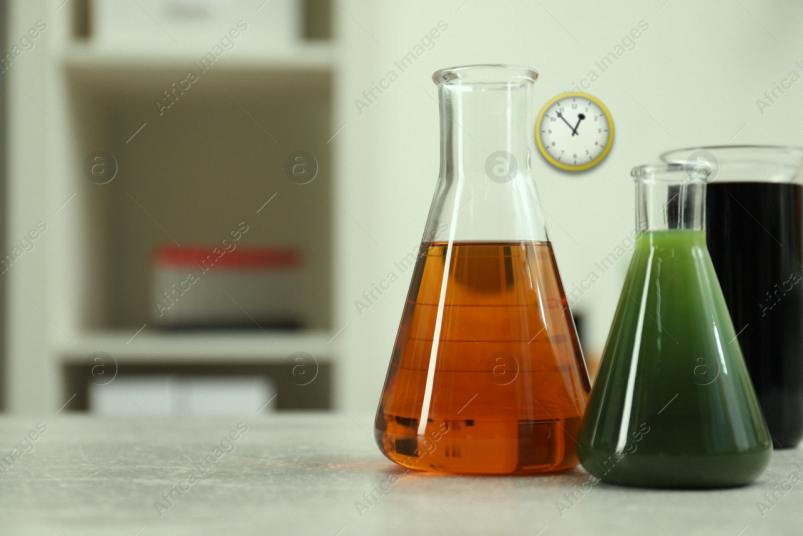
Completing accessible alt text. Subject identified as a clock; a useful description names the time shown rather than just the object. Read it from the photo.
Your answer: 12:53
